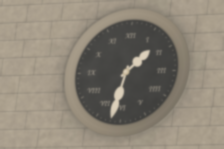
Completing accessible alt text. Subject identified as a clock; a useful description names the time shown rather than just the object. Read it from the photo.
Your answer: 1:32
